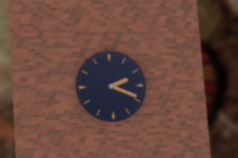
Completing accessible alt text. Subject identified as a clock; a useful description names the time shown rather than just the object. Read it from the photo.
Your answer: 2:19
